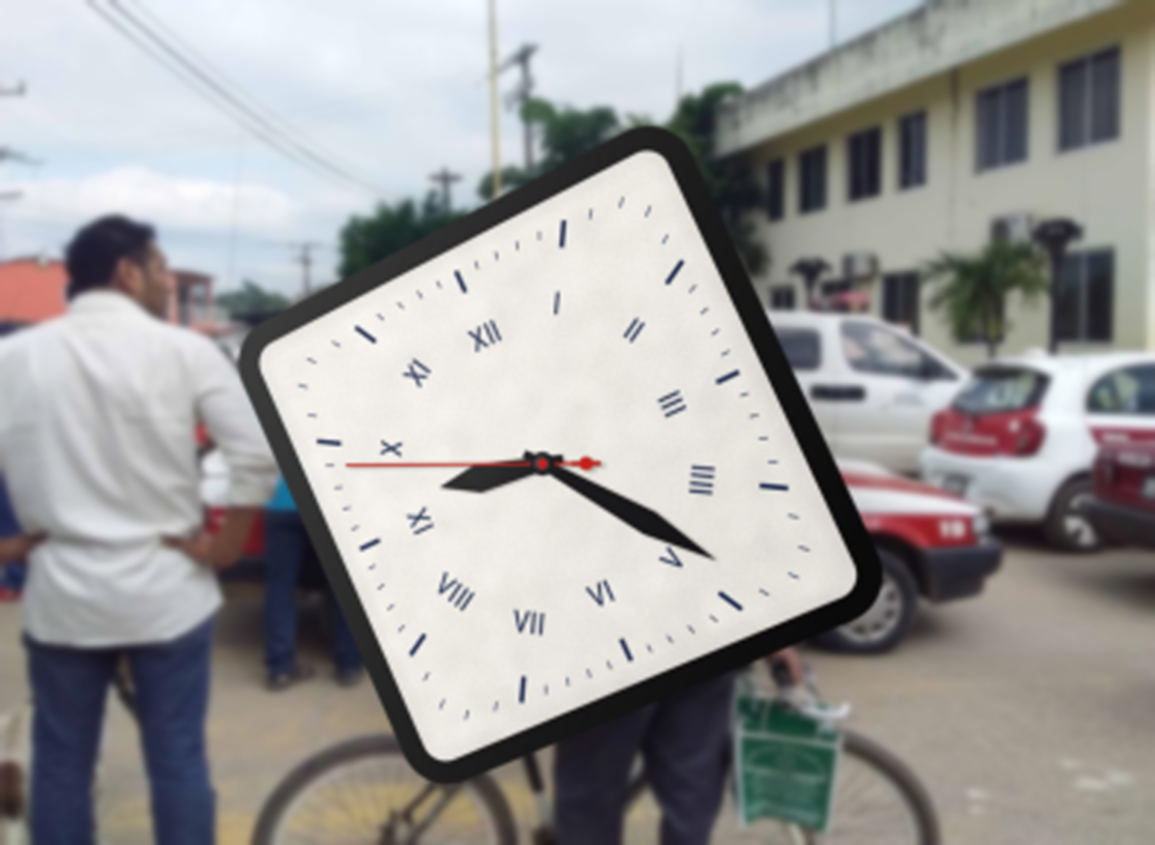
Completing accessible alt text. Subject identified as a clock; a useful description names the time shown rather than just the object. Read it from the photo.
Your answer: 9:23:49
